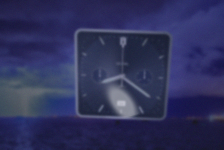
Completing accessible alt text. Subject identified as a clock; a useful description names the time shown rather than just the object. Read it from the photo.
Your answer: 8:21
